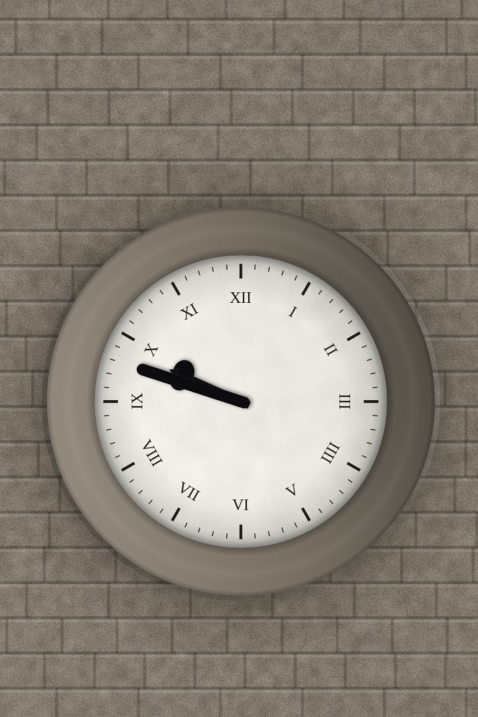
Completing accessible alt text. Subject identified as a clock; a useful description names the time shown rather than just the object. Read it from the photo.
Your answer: 9:48
